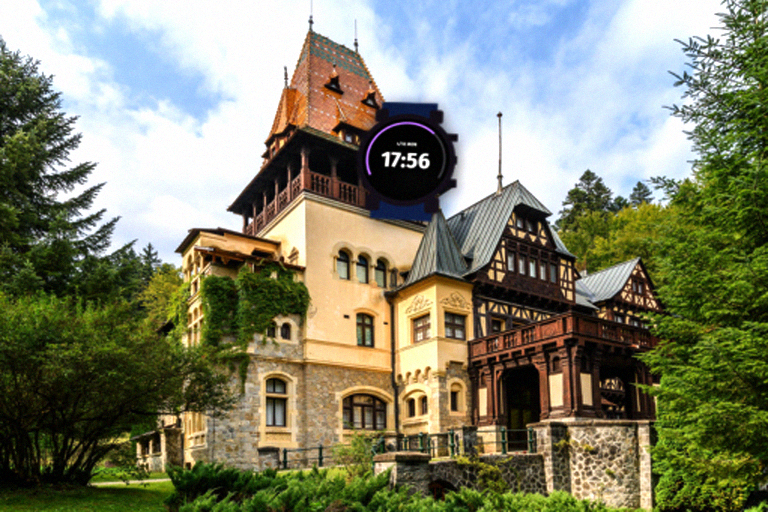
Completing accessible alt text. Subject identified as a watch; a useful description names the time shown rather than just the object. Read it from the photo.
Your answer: 17:56
